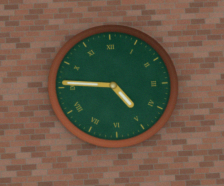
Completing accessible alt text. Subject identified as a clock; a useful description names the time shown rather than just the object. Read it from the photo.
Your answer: 4:46
